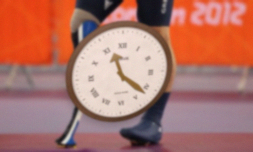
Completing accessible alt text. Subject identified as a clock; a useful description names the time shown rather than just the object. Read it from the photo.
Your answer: 11:22
